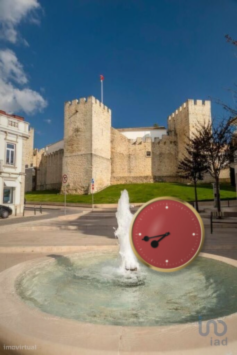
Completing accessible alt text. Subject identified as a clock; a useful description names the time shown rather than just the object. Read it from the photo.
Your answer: 7:43
